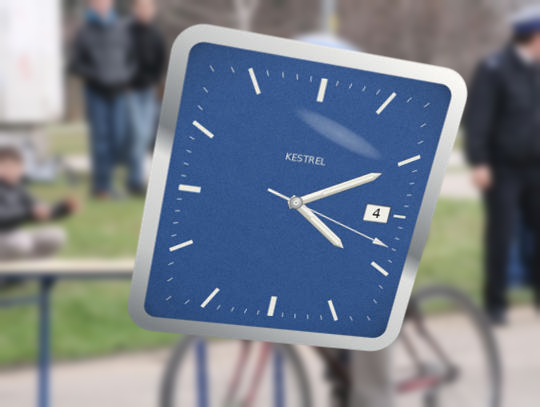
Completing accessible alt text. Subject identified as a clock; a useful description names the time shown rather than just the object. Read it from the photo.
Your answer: 4:10:18
